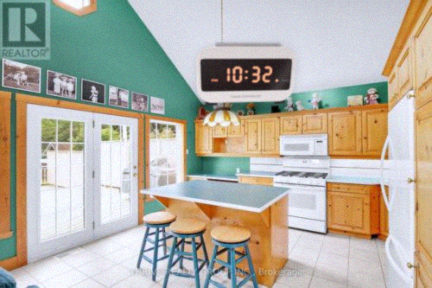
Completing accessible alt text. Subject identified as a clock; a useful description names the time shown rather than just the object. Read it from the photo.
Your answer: 10:32
